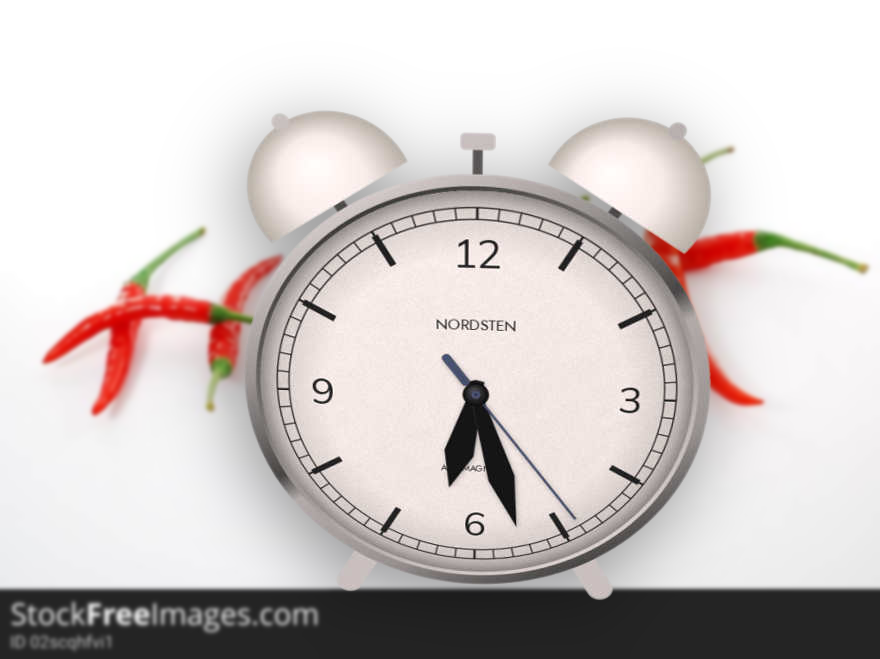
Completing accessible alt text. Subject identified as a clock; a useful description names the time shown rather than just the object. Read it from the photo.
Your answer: 6:27:24
